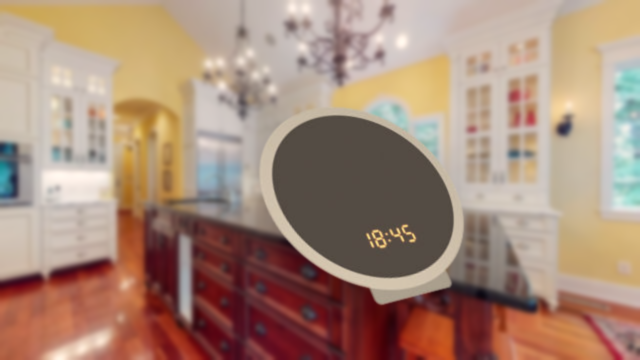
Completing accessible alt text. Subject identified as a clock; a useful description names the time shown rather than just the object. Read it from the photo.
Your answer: 18:45
